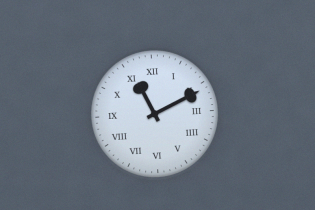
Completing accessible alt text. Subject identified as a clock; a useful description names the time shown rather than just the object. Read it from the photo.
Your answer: 11:11
